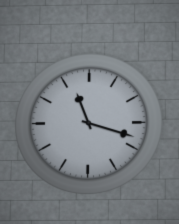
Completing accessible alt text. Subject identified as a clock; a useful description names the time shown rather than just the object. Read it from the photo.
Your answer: 11:18
